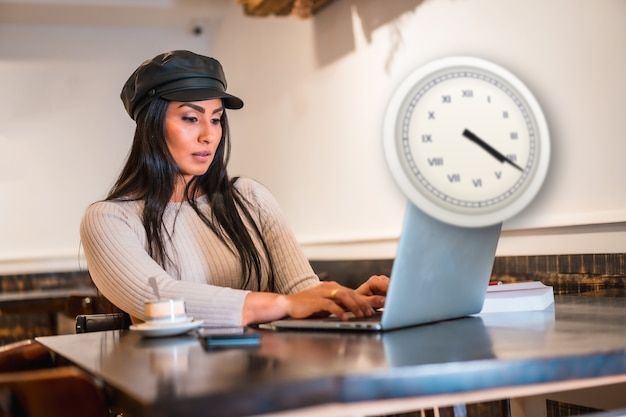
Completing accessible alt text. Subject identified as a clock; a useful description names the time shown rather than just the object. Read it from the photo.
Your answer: 4:21
